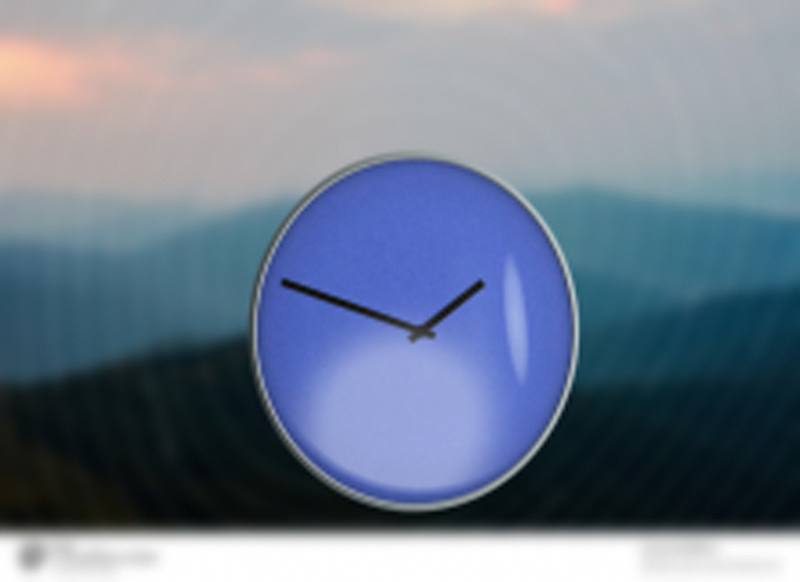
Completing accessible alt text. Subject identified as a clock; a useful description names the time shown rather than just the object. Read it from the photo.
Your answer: 1:48
